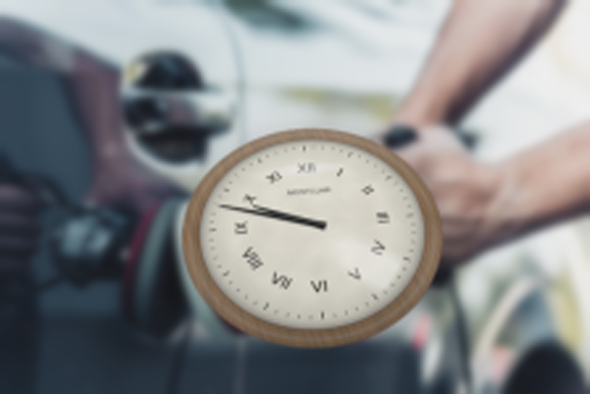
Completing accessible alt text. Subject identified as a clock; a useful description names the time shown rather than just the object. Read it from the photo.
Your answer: 9:48
